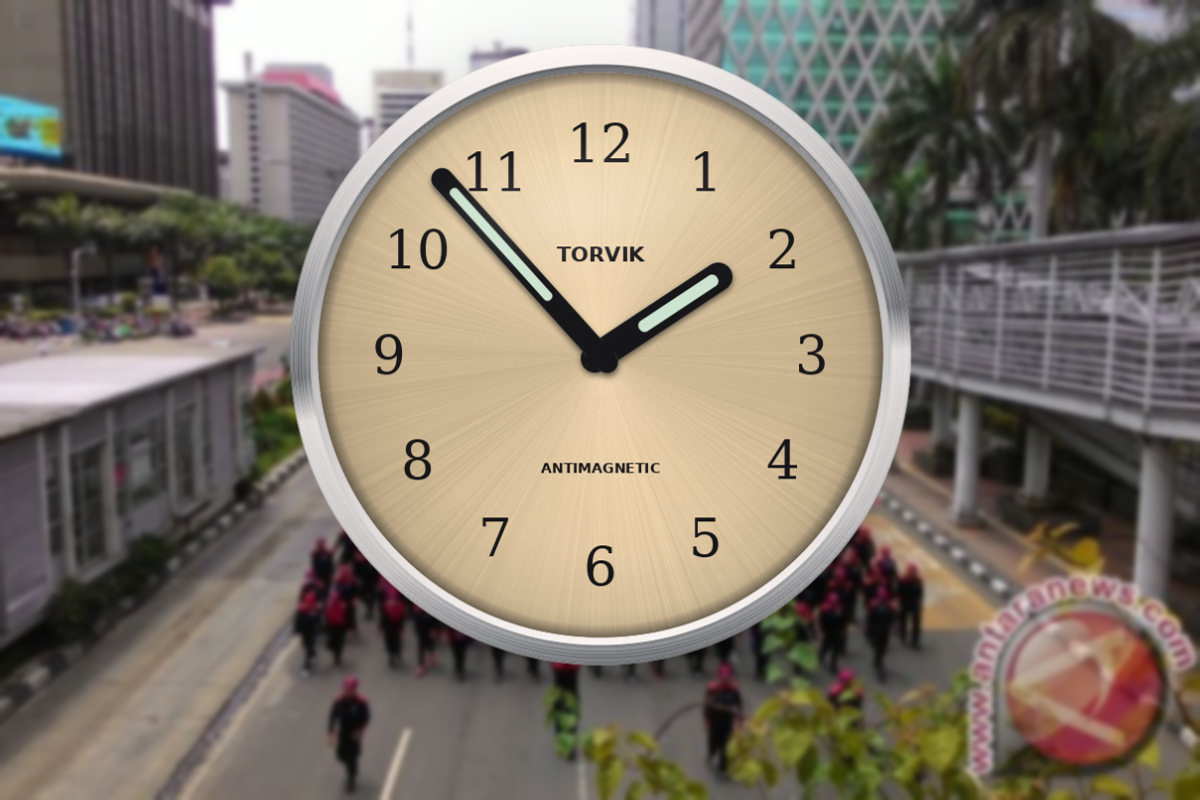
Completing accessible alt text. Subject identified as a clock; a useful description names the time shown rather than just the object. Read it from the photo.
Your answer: 1:53
